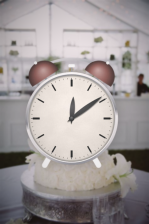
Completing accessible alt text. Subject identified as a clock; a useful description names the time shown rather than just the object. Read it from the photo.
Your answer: 12:09
